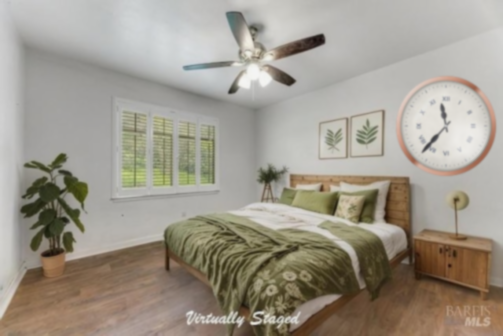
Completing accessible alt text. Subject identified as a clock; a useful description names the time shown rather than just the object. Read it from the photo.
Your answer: 11:37
